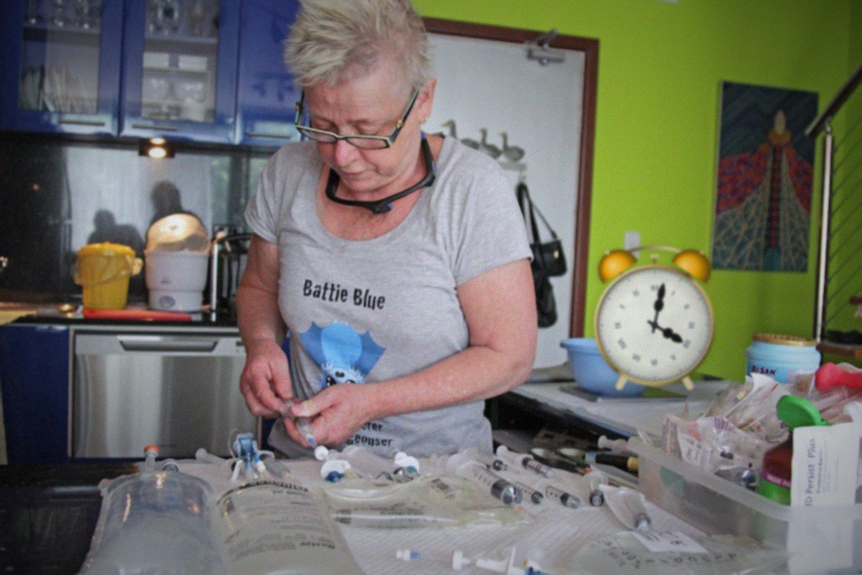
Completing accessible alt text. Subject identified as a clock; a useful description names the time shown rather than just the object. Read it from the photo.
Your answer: 4:02
